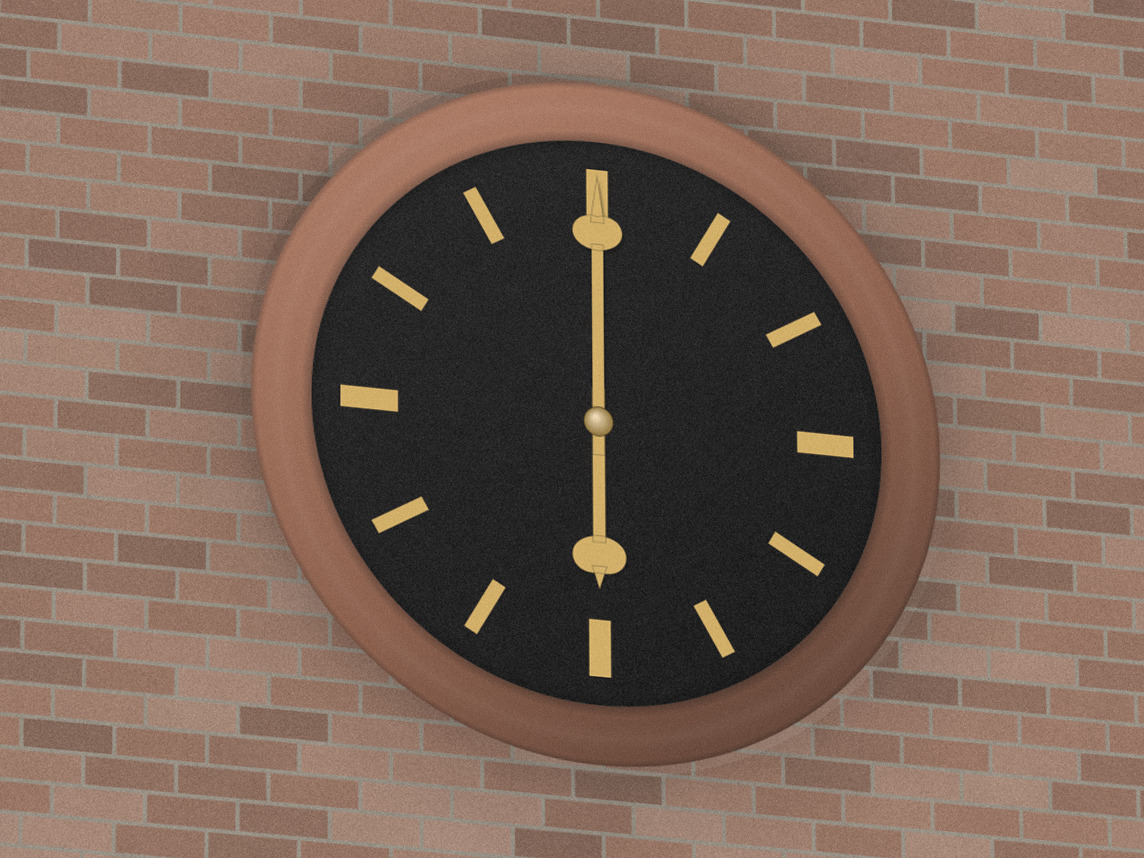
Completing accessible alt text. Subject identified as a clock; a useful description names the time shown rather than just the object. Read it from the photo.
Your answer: 6:00
